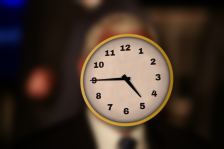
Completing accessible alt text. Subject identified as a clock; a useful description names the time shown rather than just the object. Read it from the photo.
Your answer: 4:45
